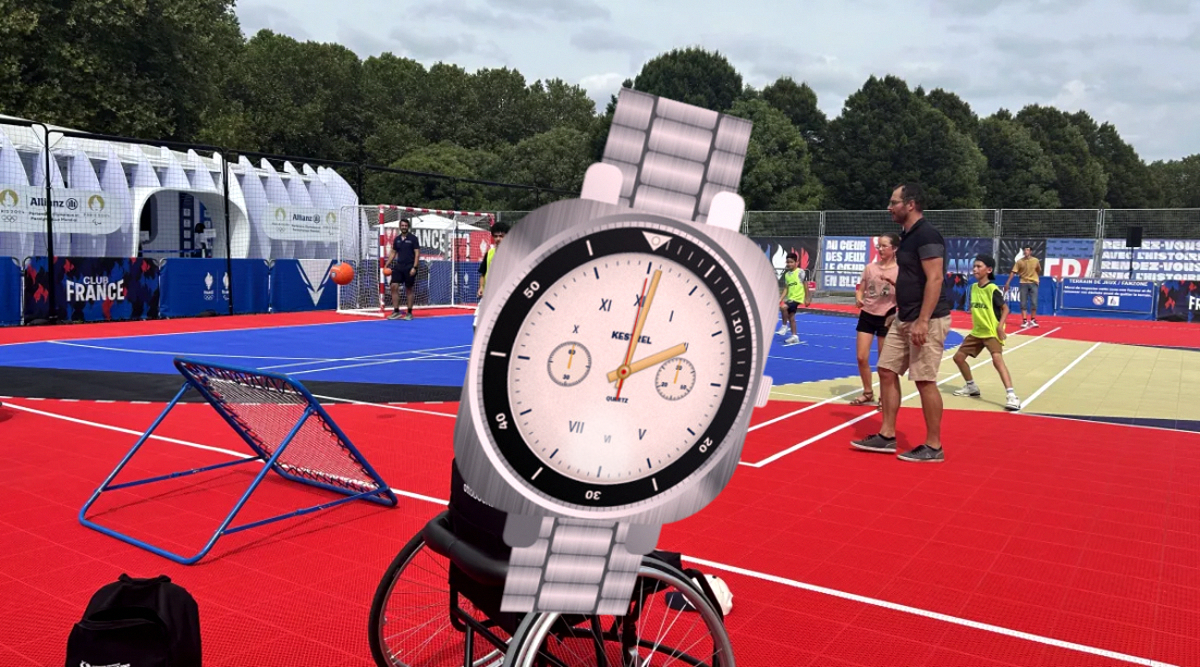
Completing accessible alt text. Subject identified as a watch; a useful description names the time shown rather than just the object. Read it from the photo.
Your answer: 2:01
